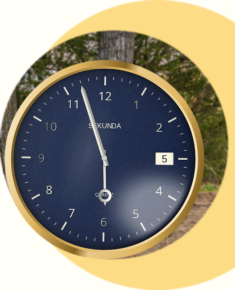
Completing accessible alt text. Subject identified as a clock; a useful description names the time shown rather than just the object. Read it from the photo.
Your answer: 5:57
